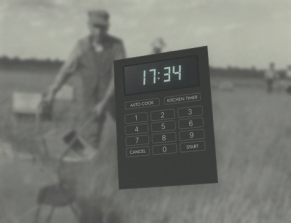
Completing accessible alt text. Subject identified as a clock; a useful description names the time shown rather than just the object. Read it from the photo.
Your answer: 17:34
